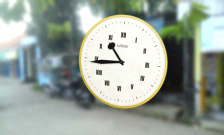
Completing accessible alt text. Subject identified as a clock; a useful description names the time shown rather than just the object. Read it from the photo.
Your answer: 10:44
